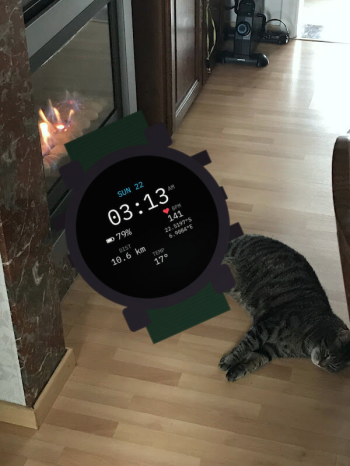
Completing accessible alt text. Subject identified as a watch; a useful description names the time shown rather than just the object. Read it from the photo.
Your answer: 3:13
